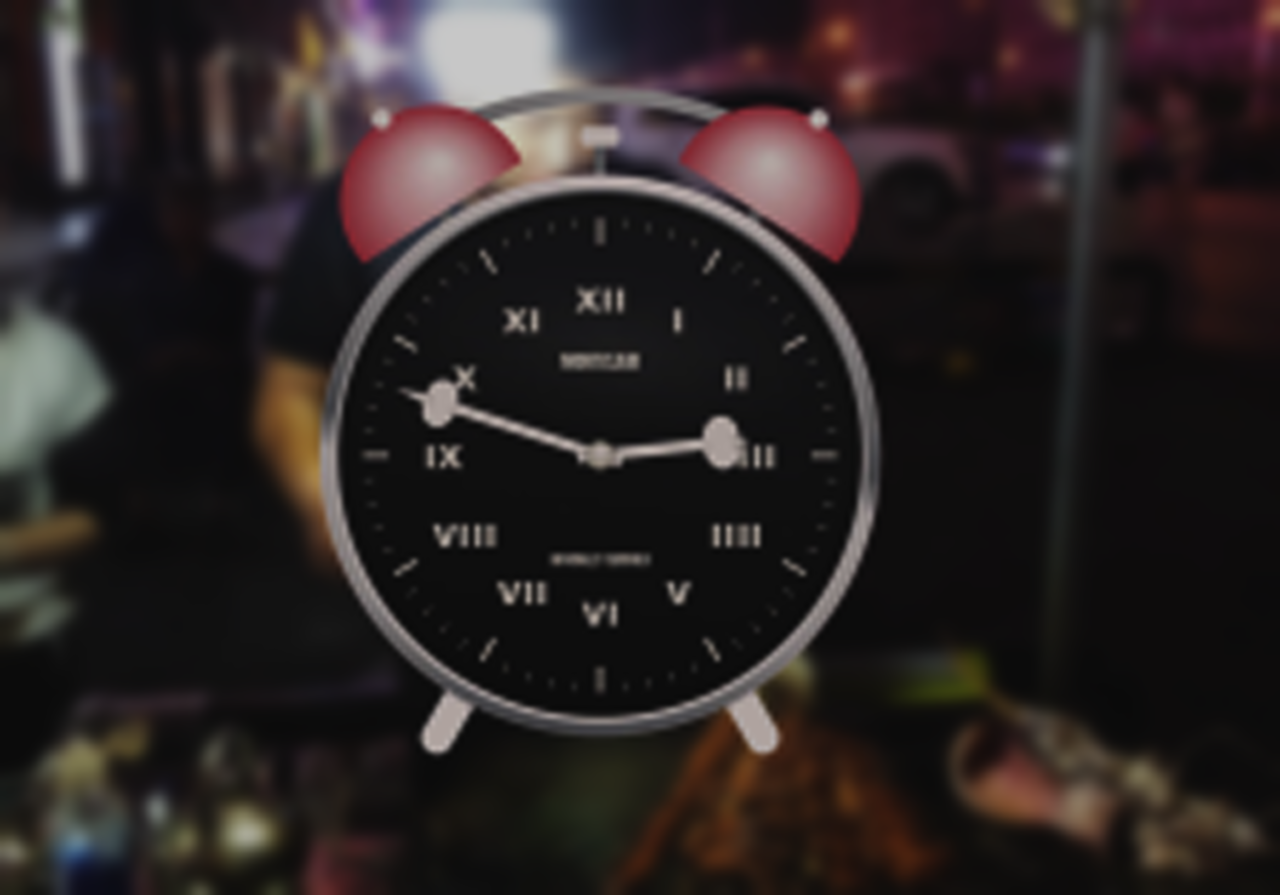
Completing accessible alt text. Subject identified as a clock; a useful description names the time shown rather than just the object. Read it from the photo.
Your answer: 2:48
